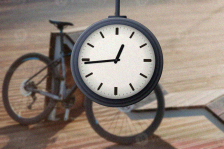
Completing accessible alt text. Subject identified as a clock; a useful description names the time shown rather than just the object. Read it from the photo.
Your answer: 12:44
